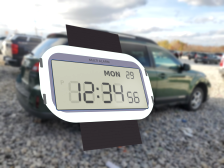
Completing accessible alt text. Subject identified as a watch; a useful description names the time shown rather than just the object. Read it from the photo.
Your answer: 12:34:56
